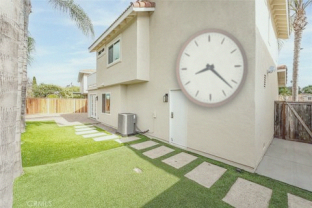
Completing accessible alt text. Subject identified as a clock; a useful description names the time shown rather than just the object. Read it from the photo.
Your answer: 8:22
